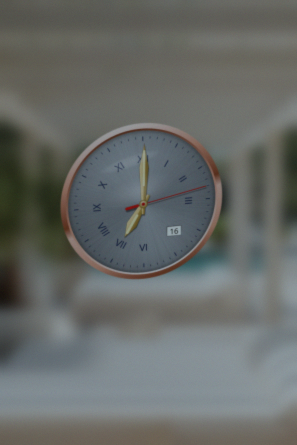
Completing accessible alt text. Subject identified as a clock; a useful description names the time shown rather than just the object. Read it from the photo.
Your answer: 7:00:13
